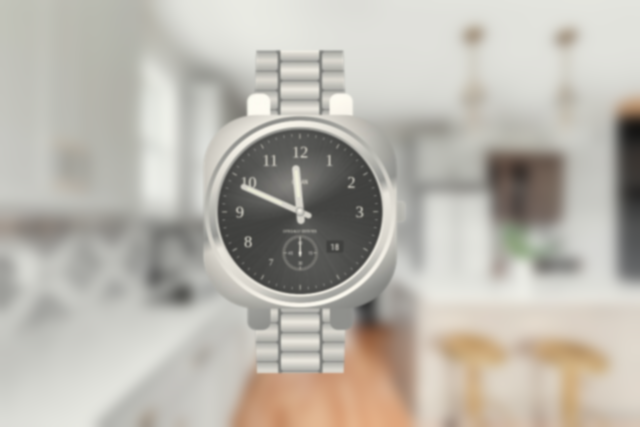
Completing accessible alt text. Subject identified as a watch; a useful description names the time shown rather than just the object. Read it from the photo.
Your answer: 11:49
